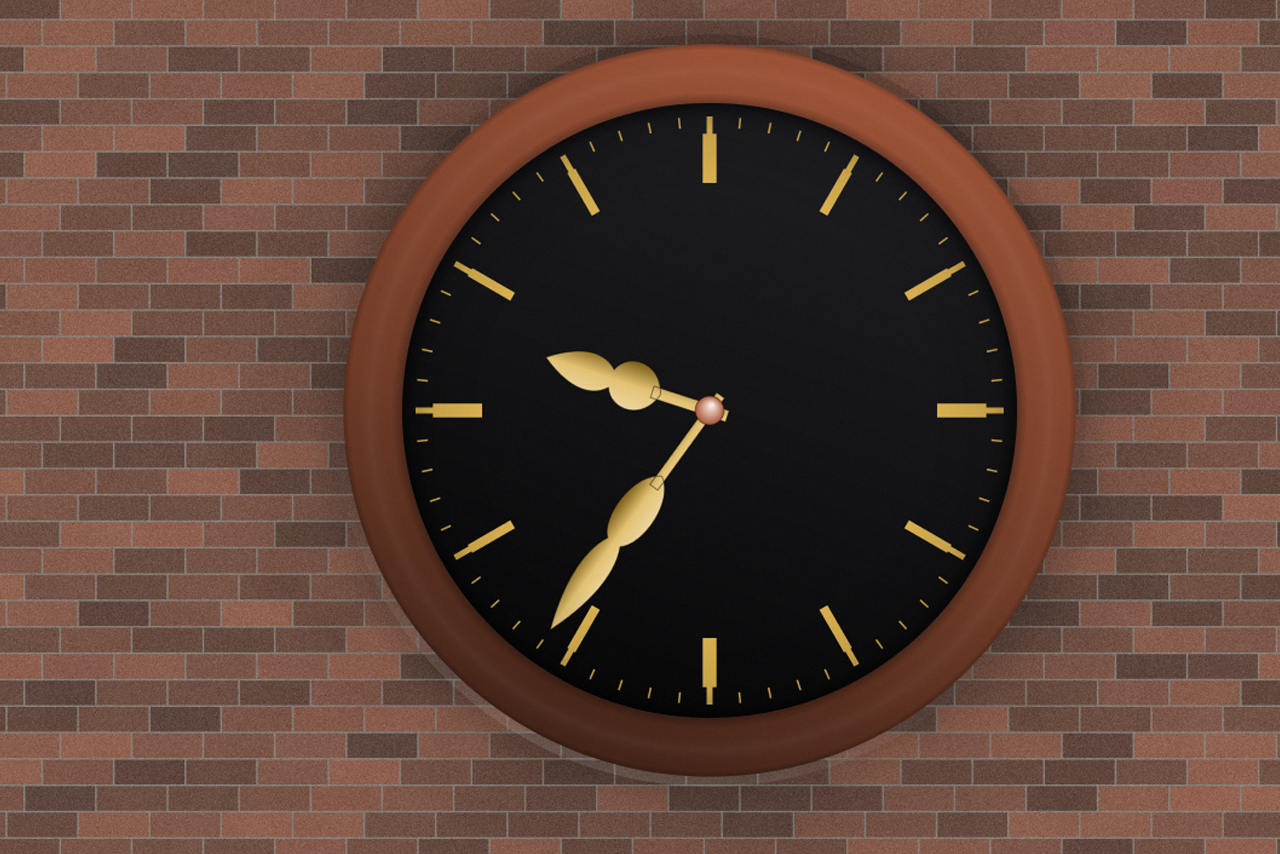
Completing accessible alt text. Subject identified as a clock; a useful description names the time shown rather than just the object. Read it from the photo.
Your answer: 9:36
